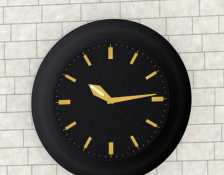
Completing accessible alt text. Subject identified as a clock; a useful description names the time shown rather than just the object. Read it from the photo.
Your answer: 10:14
